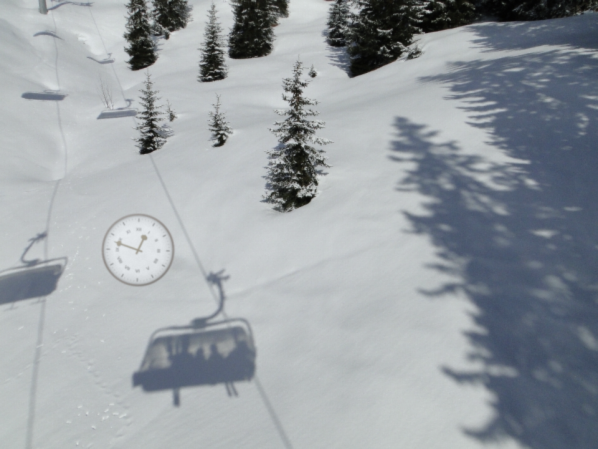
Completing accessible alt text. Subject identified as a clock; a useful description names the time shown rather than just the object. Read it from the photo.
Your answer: 12:48
